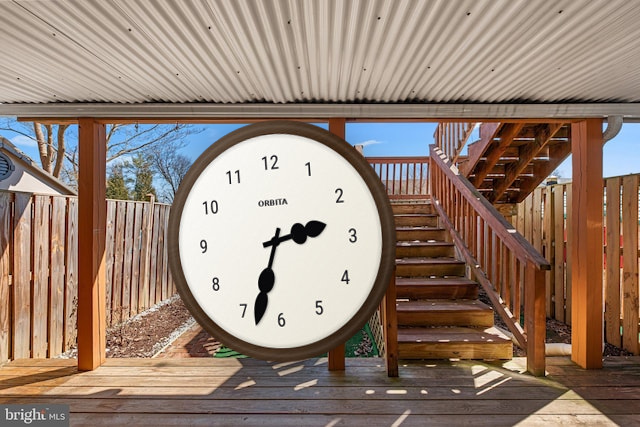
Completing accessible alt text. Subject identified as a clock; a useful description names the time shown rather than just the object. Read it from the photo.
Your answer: 2:33
